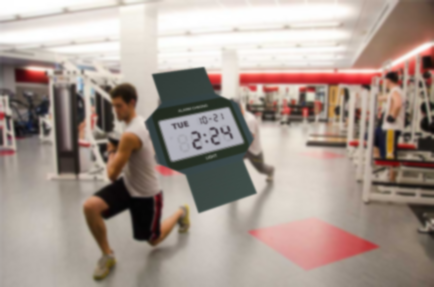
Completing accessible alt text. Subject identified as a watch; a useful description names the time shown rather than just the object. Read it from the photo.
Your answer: 2:24
